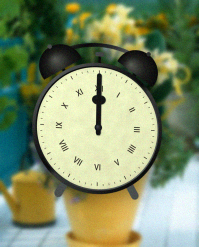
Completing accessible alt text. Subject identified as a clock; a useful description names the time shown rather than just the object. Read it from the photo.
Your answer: 12:00
